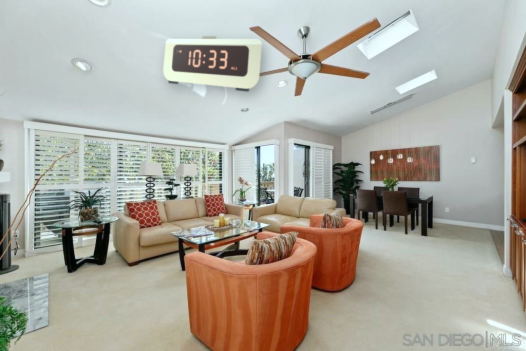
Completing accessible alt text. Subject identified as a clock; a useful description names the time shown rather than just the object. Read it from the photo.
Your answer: 10:33
